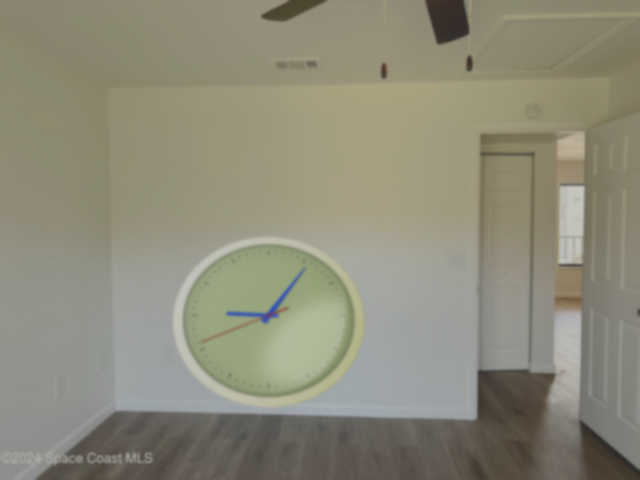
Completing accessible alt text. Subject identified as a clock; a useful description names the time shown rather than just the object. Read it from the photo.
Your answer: 9:05:41
